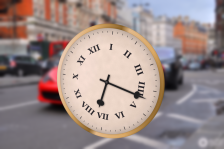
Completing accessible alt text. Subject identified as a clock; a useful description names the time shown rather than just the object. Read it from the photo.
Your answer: 7:22
